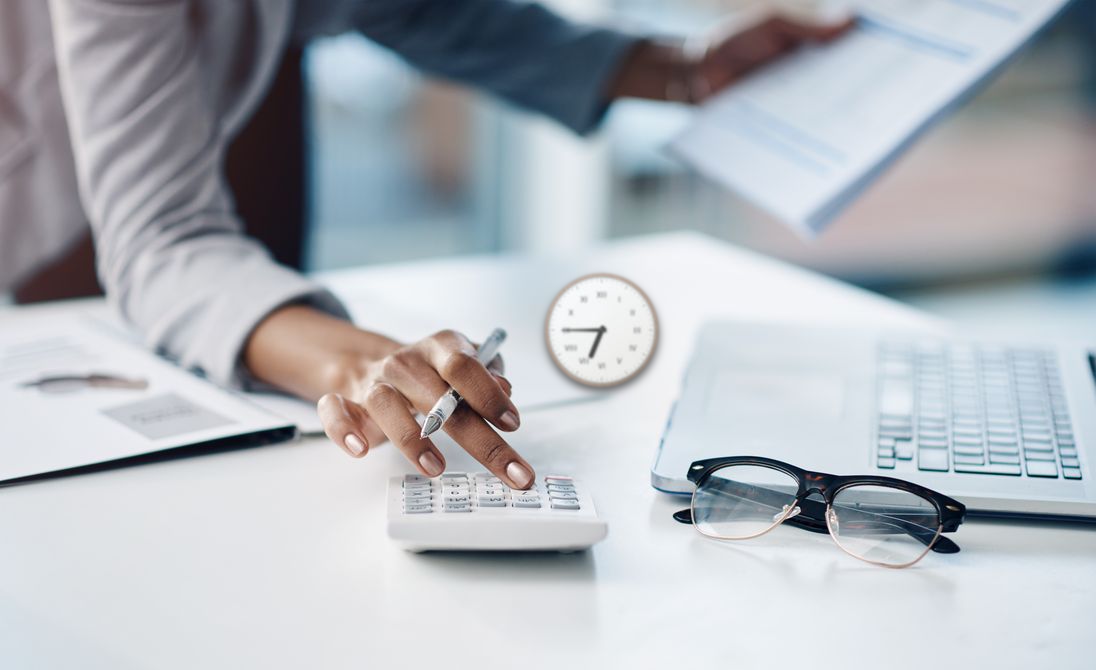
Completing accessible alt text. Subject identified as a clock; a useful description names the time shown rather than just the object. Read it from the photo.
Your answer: 6:45
